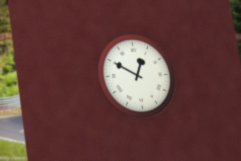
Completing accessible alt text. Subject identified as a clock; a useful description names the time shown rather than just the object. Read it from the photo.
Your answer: 12:50
